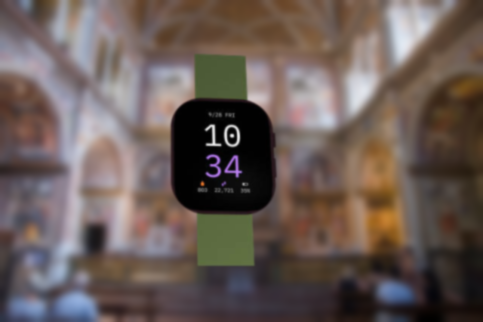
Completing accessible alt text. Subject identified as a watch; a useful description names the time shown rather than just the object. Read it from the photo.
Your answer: 10:34
